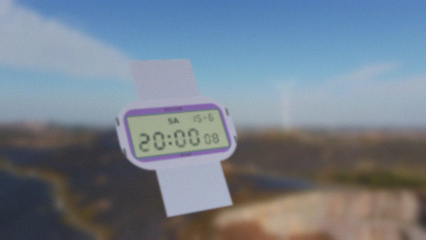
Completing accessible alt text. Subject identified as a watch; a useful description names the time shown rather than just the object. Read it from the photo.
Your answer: 20:00:08
